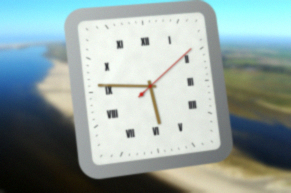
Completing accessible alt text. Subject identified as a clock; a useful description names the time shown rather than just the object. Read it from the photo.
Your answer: 5:46:09
